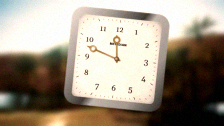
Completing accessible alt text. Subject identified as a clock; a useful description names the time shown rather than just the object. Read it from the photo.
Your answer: 11:48
